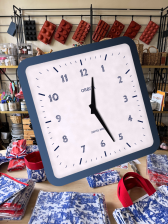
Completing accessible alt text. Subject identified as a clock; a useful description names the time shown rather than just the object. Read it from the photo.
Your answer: 12:27
